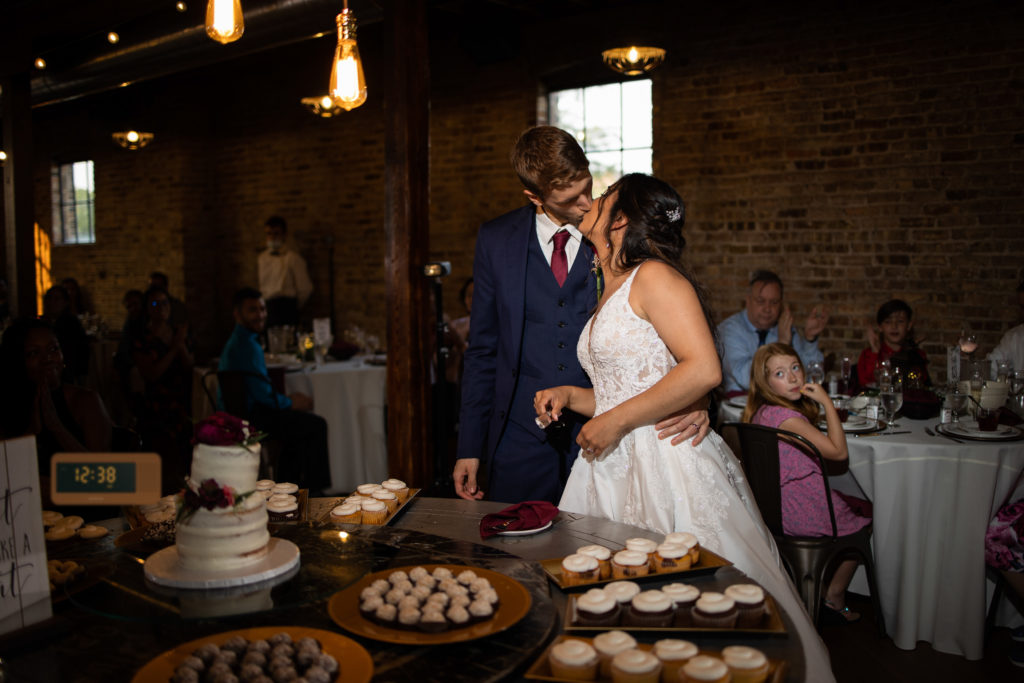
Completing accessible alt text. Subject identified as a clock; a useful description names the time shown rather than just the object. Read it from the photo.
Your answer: 12:38
